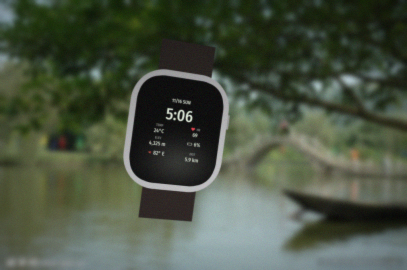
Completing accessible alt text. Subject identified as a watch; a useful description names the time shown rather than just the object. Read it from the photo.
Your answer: 5:06
